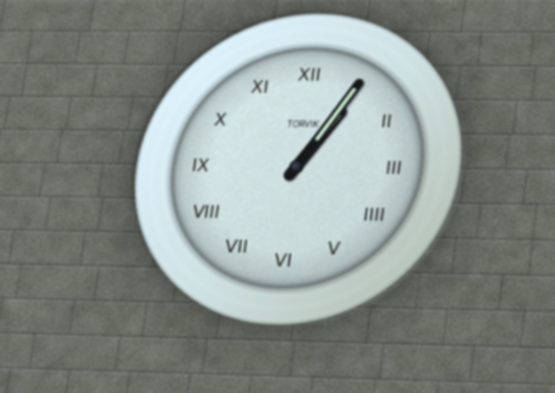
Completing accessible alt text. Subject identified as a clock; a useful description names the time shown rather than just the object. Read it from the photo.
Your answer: 1:05
